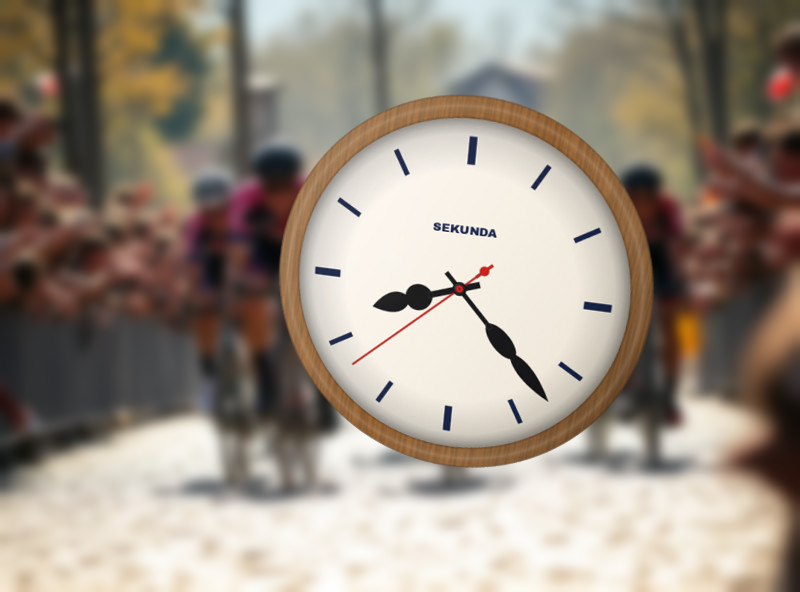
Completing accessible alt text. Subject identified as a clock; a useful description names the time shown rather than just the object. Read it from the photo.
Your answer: 8:22:38
